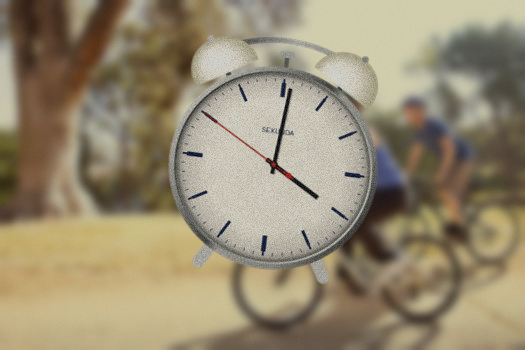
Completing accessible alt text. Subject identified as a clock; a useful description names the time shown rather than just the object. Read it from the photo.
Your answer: 4:00:50
